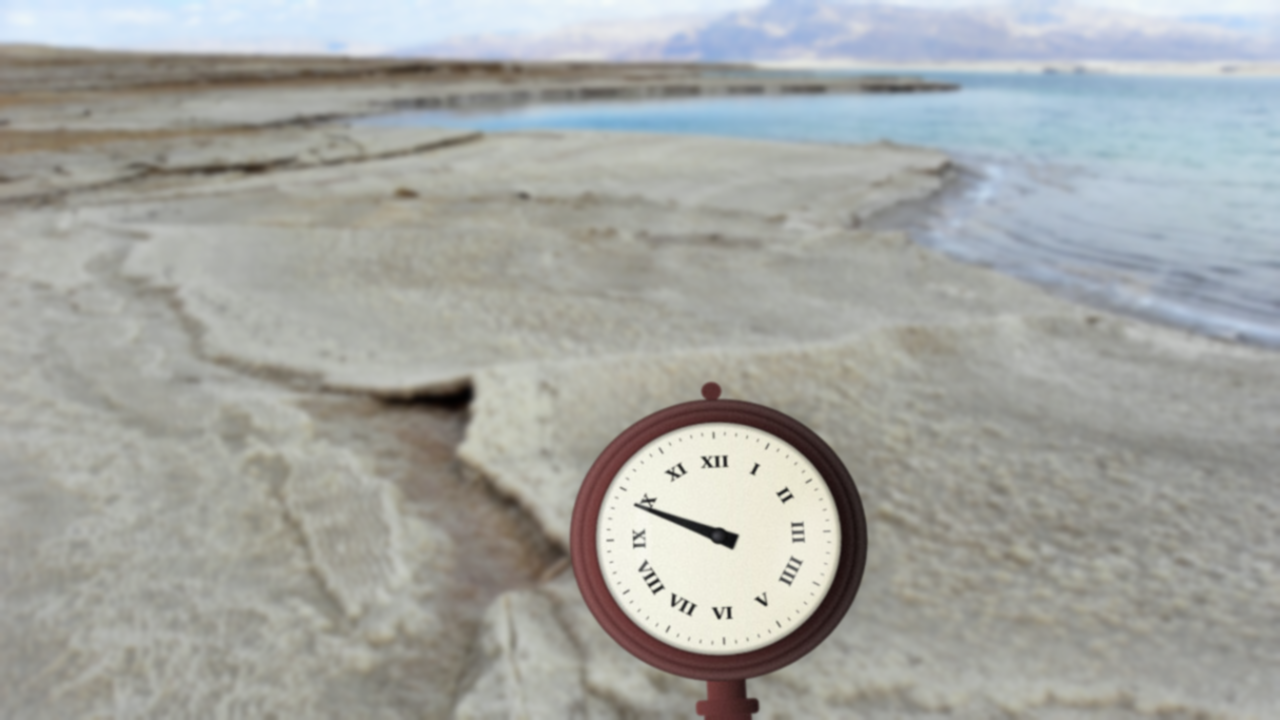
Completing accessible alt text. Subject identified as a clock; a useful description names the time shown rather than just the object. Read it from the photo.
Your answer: 9:49
